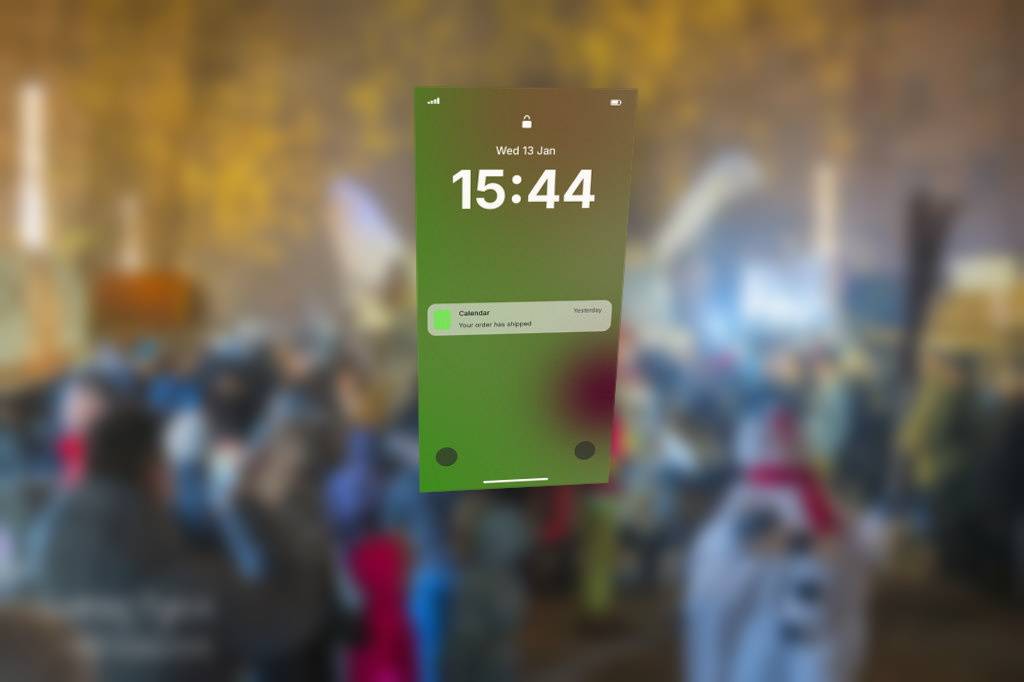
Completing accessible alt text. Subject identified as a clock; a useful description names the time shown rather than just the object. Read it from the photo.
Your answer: 15:44
